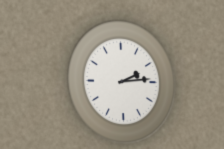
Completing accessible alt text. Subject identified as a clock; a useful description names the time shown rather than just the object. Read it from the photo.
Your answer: 2:14
